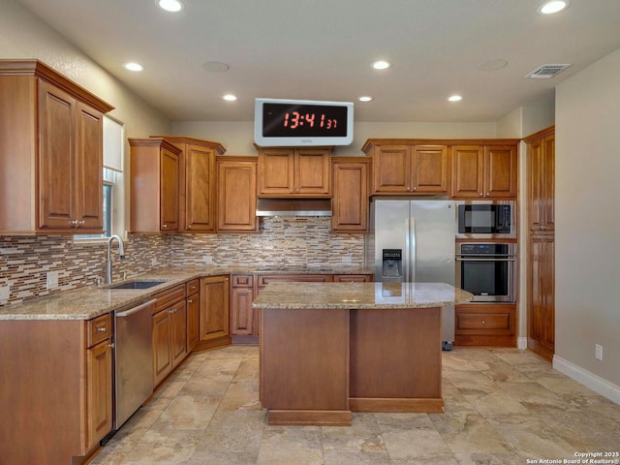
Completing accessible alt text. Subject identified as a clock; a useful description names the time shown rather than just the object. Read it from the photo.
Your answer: 13:41:37
